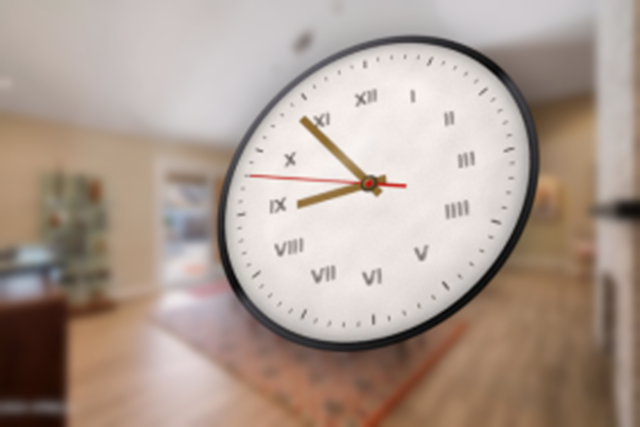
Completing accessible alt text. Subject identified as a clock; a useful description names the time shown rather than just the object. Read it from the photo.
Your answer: 8:53:48
